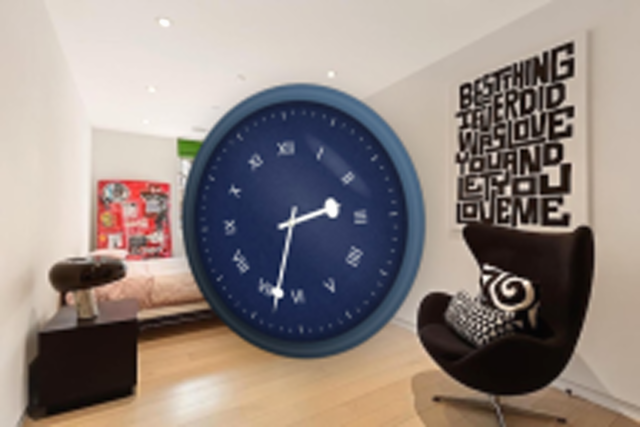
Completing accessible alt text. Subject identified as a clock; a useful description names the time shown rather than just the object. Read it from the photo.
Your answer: 2:33
